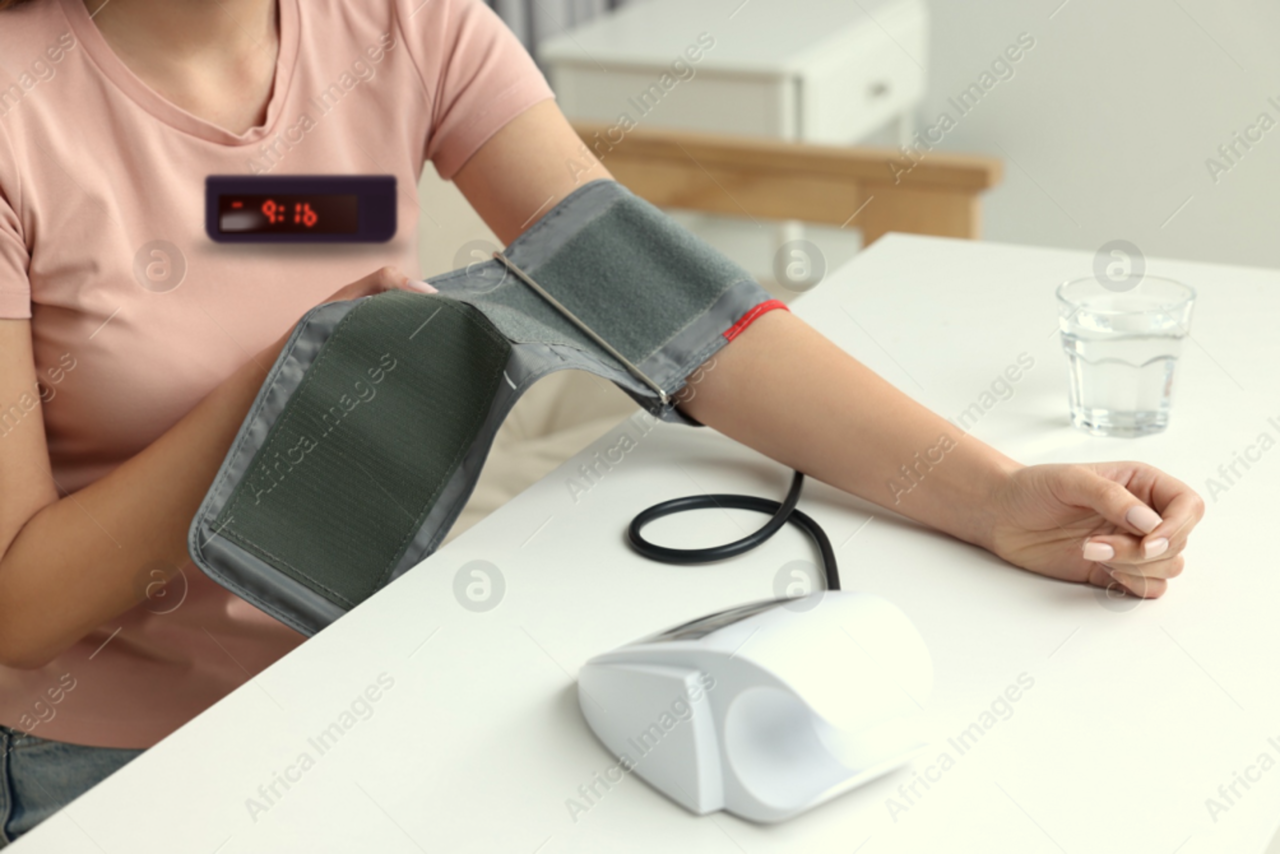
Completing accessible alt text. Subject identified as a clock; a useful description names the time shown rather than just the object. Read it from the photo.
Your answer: 9:16
